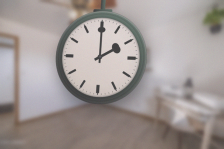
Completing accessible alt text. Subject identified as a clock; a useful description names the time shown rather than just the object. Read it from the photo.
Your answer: 2:00
